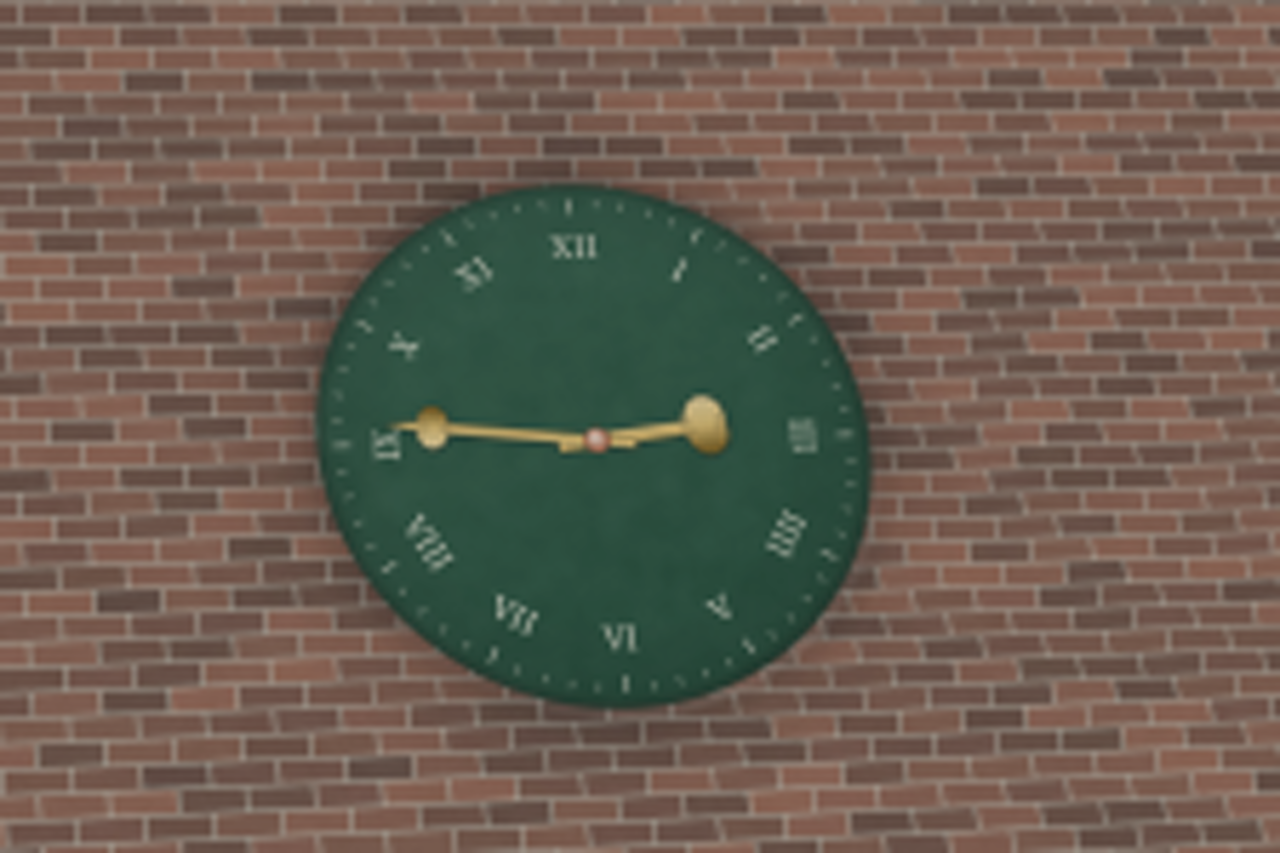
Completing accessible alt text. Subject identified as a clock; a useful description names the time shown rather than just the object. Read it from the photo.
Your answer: 2:46
